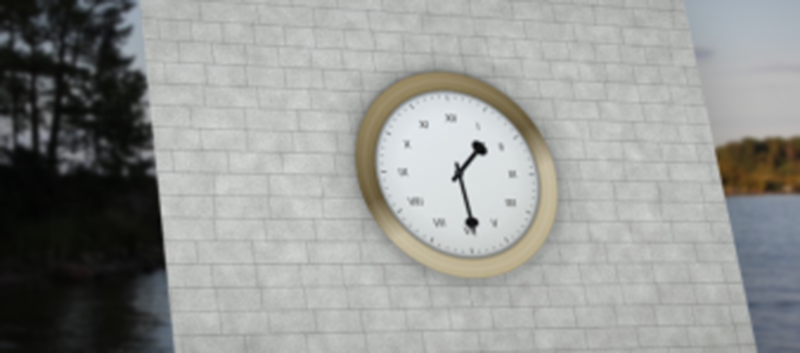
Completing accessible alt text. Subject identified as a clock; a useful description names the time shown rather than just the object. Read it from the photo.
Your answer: 1:29
